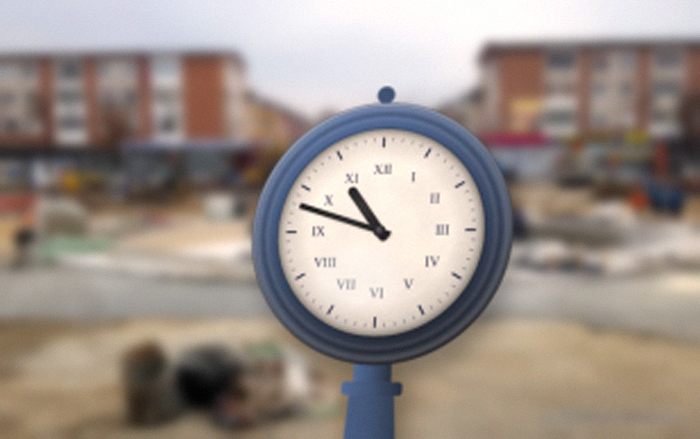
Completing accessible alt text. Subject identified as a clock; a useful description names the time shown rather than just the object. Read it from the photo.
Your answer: 10:48
